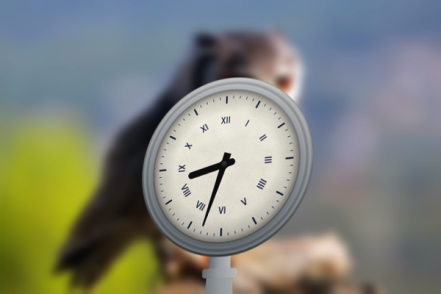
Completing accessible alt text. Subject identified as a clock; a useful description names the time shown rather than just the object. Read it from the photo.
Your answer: 8:33
